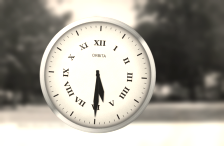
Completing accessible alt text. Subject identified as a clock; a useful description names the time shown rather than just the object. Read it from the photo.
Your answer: 5:30
